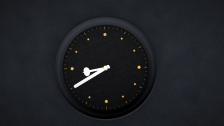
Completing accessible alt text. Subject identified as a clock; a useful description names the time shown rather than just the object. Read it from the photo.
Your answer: 8:40
